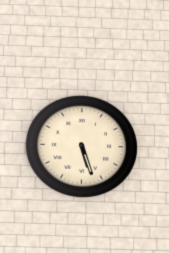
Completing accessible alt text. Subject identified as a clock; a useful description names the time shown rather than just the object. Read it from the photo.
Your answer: 5:27
